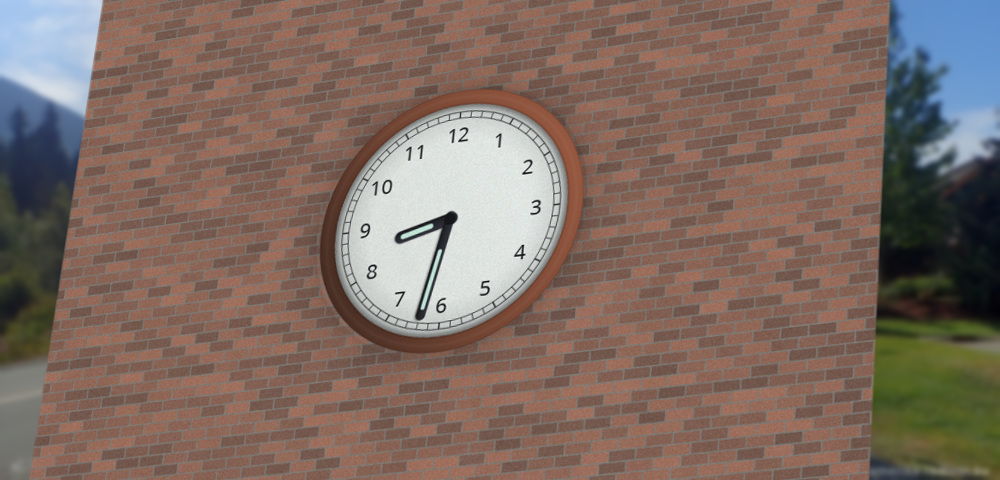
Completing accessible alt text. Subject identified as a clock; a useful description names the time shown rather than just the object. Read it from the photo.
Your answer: 8:32
